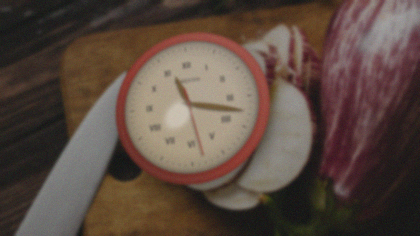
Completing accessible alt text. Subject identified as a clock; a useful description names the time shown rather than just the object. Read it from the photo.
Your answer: 11:17:28
